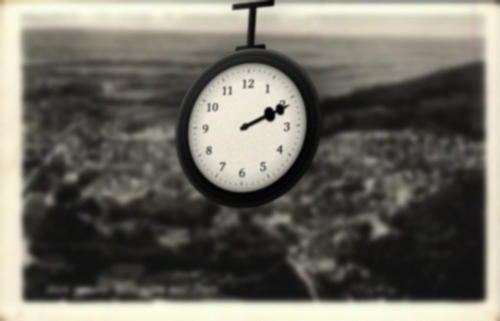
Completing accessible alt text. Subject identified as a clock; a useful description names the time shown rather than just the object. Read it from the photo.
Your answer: 2:11
